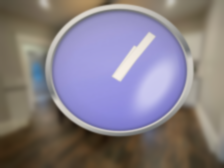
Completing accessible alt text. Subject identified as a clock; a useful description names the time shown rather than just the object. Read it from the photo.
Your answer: 1:06
